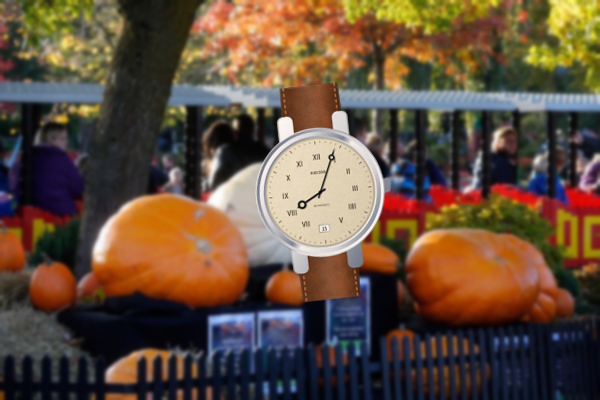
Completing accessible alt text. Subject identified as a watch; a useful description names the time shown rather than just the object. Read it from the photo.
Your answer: 8:04
